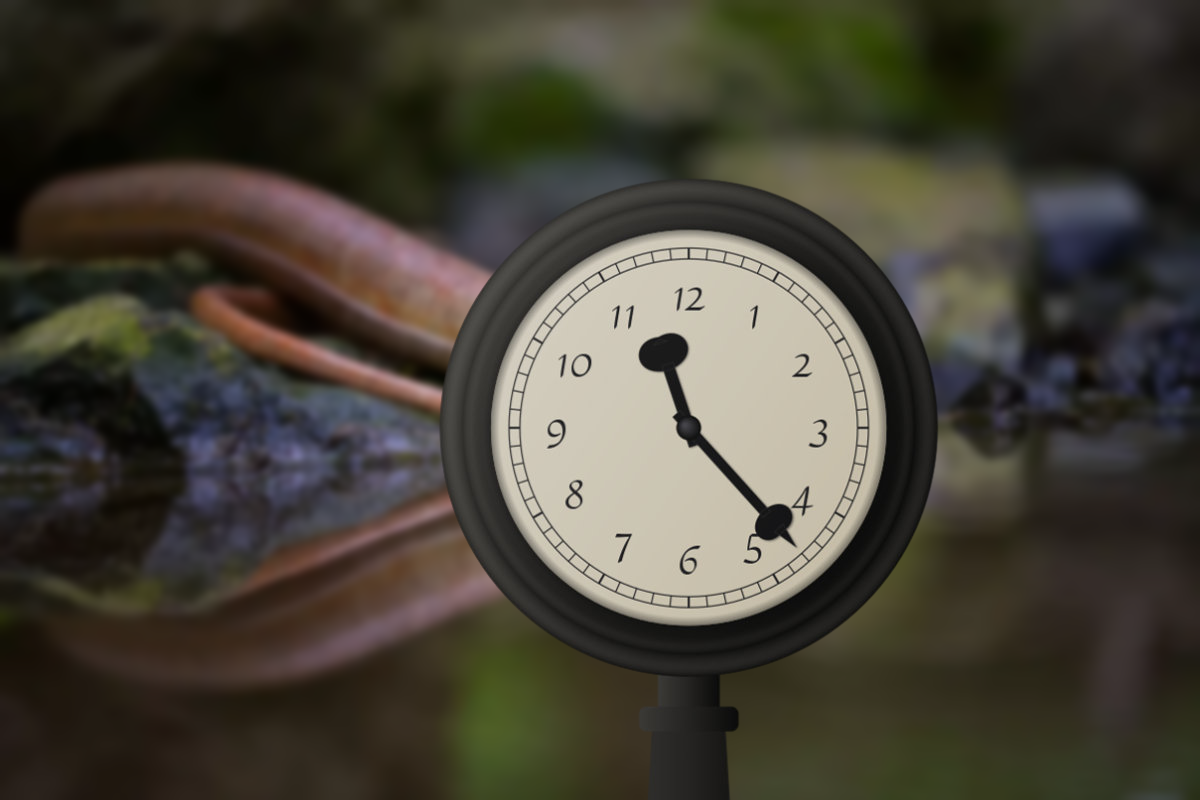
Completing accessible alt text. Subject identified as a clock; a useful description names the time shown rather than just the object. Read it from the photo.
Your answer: 11:23
